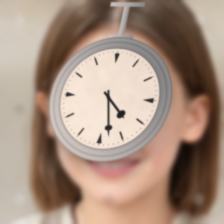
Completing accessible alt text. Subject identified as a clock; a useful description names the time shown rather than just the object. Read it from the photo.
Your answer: 4:28
